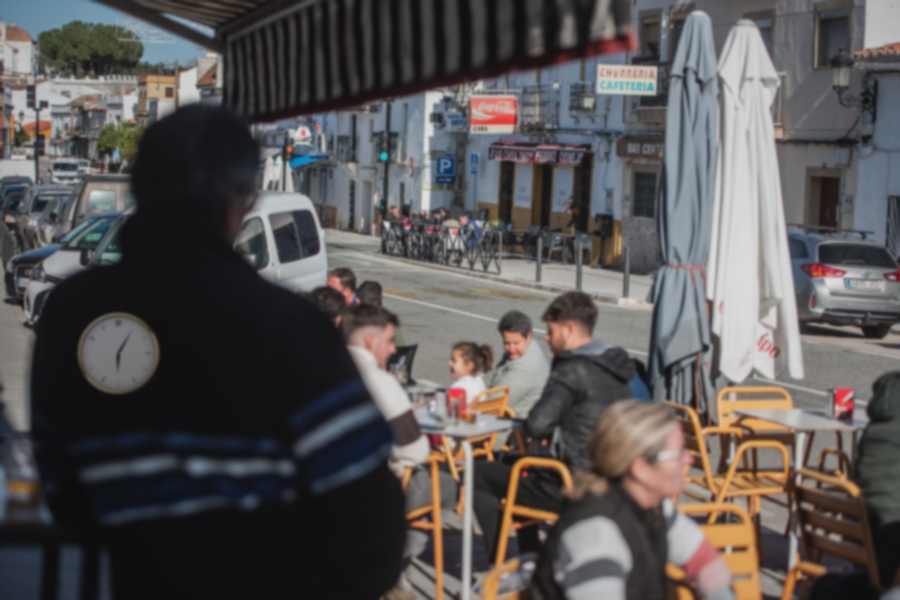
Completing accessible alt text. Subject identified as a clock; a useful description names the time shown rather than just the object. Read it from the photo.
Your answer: 6:05
